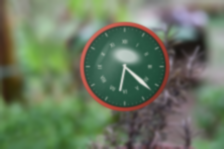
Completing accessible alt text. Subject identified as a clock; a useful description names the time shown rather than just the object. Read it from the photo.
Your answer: 6:22
